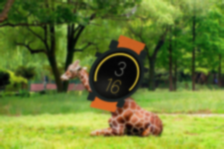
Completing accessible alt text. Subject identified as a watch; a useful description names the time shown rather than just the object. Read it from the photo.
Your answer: 3:16
